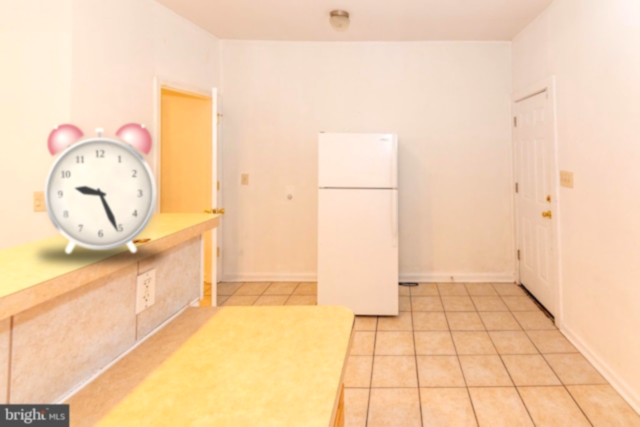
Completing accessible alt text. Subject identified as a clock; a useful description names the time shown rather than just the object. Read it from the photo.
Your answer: 9:26
